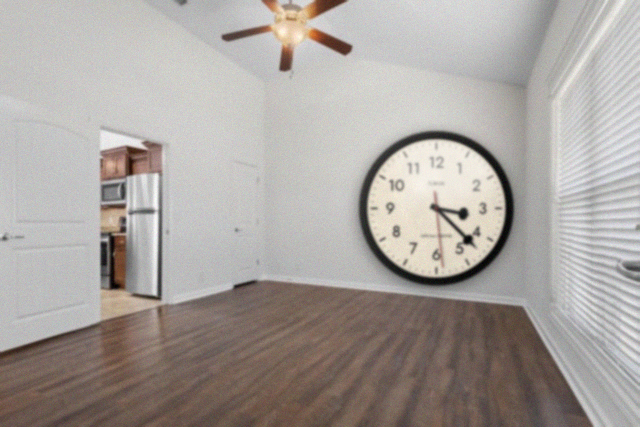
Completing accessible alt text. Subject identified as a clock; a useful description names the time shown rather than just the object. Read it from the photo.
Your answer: 3:22:29
